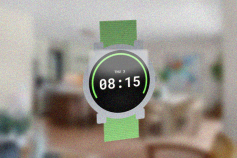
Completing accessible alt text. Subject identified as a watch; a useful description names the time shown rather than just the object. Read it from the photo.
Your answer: 8:15
